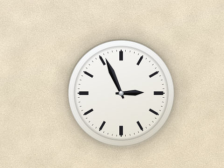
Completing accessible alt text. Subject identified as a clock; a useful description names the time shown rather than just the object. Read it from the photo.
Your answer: 2:56
